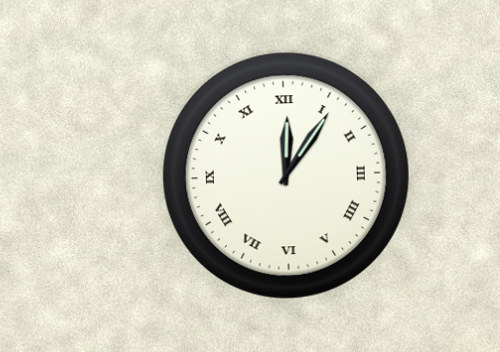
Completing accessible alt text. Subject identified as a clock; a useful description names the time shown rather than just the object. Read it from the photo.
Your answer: 12:06
